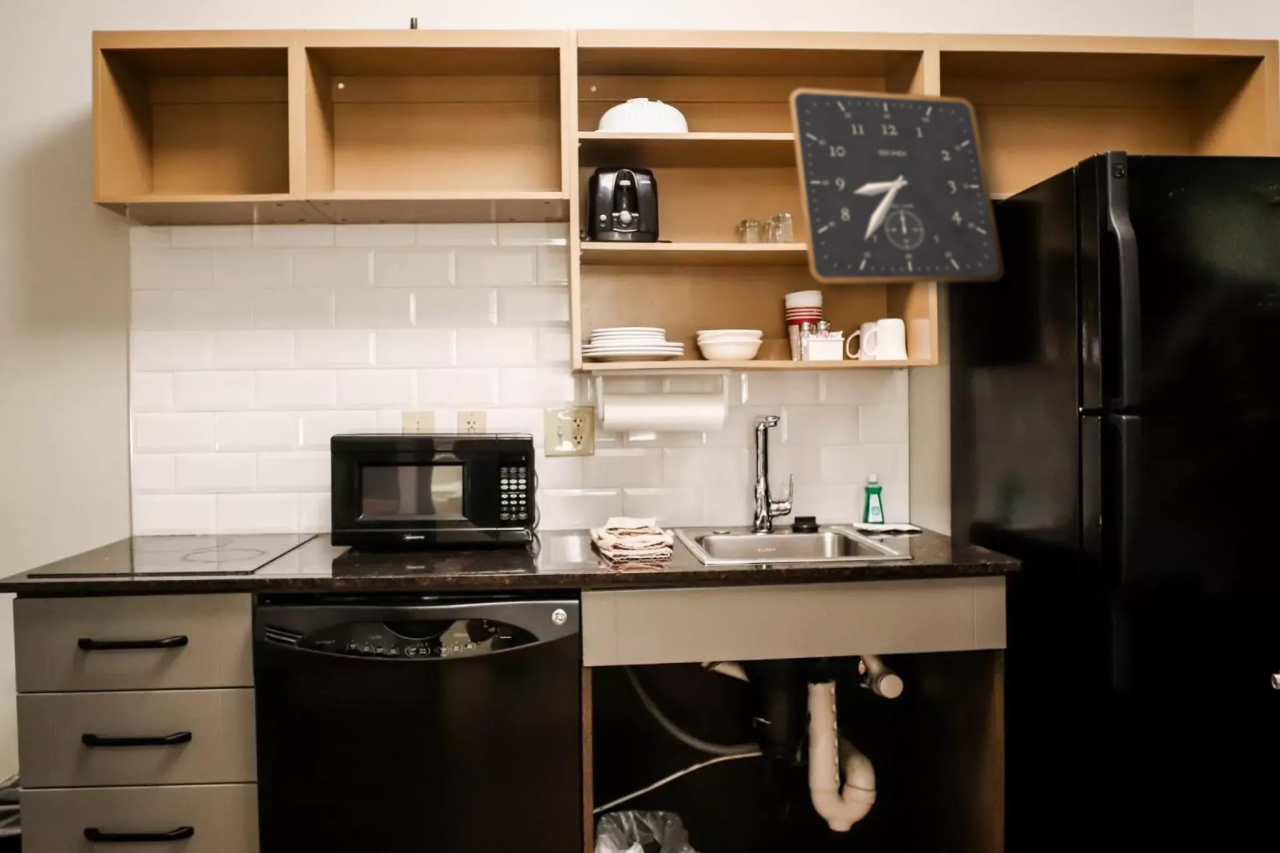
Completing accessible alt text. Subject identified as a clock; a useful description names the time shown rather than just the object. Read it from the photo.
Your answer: 8:36
